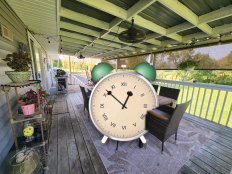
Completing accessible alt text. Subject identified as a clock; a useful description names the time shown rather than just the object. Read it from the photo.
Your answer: 12:52
